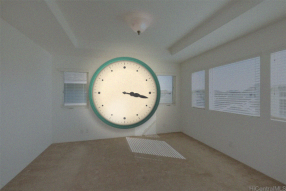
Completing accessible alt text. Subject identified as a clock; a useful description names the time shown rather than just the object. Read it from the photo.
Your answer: 3:17
